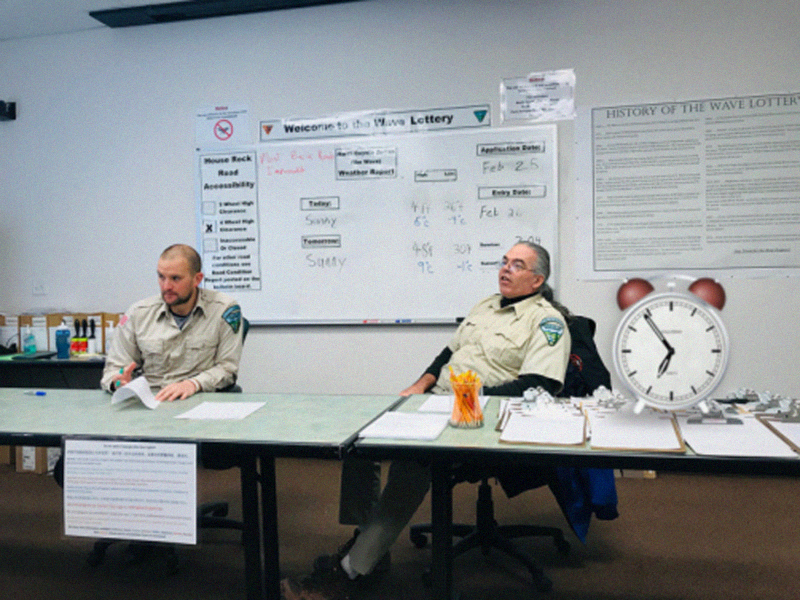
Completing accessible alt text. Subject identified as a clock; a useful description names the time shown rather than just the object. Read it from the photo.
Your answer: 6:54
